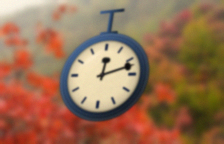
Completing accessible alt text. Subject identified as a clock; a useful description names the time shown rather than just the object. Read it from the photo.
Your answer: 12:12
